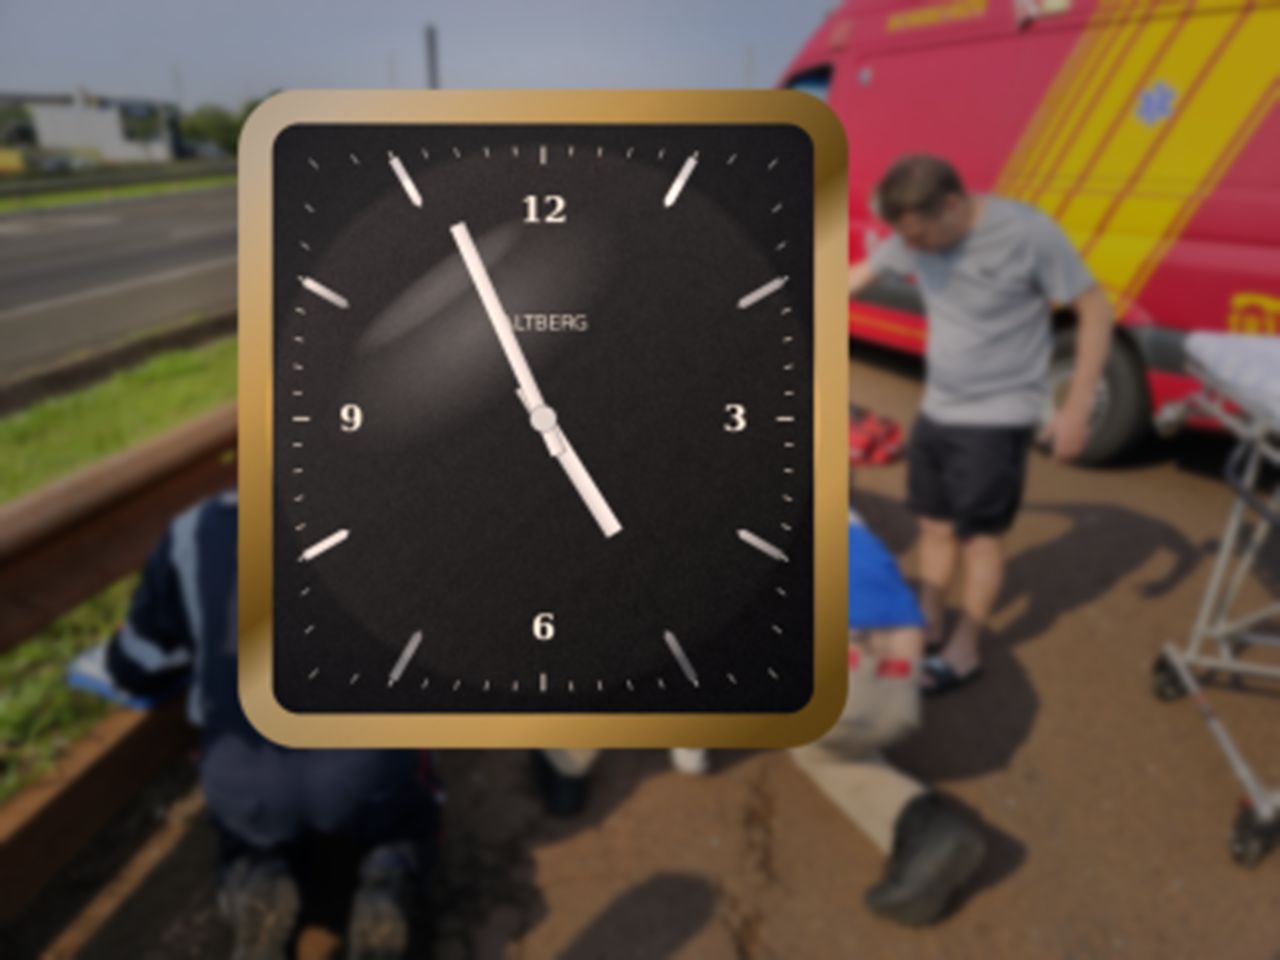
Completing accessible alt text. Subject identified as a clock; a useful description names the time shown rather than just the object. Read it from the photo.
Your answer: 4:56
